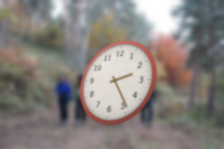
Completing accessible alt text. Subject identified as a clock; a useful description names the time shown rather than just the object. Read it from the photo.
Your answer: 2:24
